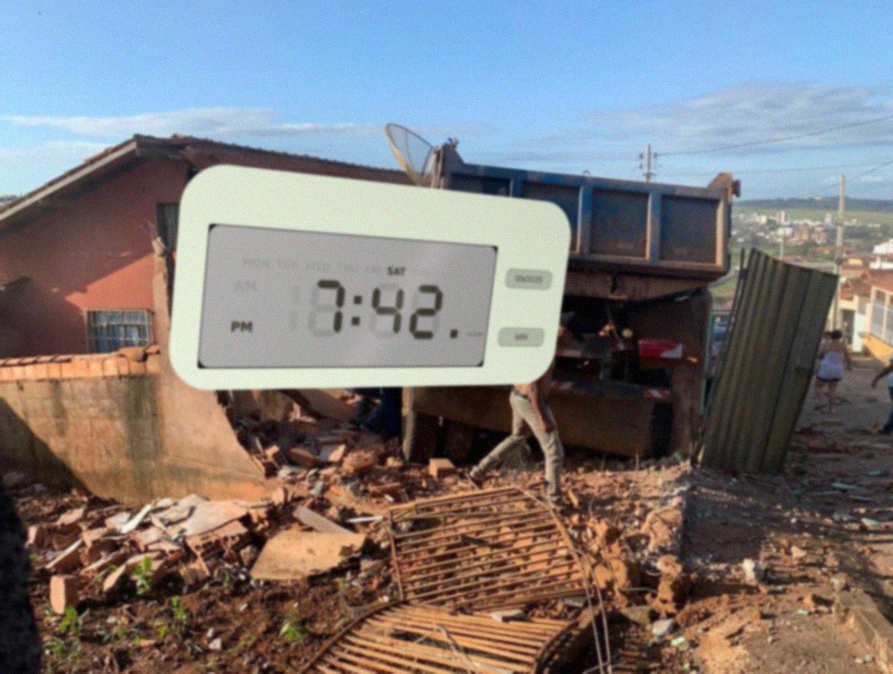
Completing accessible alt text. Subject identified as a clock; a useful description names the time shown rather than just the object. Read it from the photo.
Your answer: 7:42
